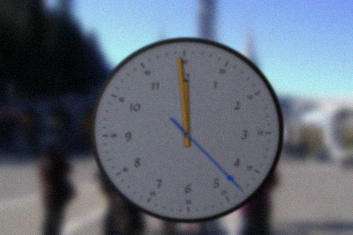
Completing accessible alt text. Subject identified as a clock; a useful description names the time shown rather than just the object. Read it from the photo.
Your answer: 11:59:23
